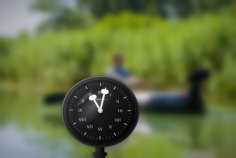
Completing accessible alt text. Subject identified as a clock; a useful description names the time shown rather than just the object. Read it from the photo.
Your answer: 11:02
